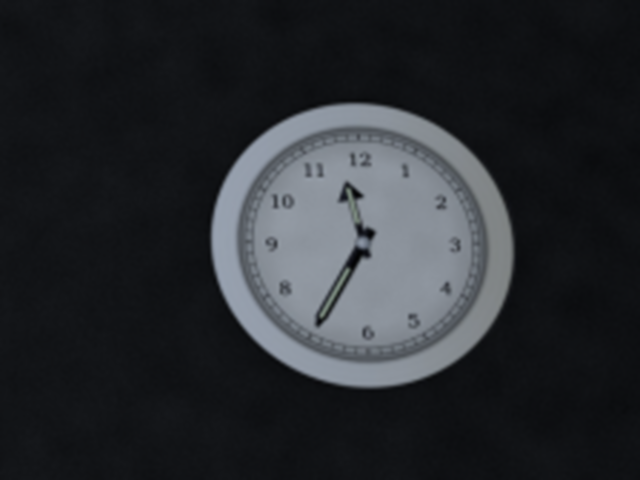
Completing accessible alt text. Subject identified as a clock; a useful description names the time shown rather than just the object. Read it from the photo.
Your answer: 11:35
